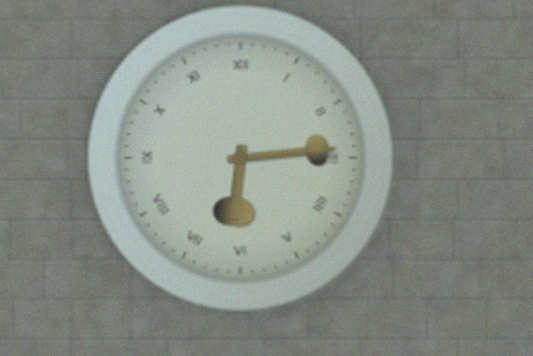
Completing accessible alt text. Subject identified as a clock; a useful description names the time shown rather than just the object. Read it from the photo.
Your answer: 6:14
